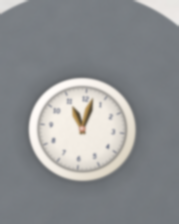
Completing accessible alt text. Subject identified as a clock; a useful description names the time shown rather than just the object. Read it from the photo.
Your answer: 11:02
